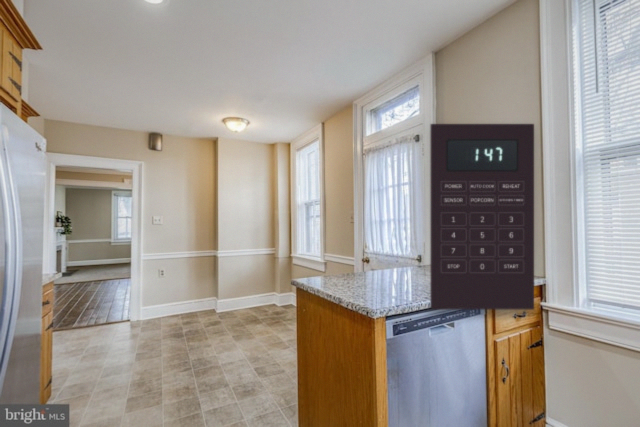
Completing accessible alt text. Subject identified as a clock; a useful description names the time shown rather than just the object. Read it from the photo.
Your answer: 1:47
